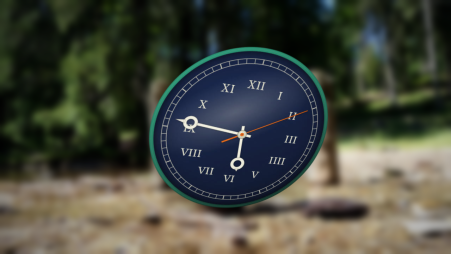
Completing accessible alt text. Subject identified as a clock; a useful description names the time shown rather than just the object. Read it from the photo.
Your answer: 5:46:10
